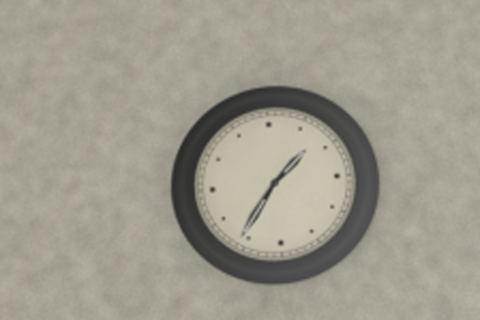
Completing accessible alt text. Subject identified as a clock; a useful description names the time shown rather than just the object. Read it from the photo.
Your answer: 1:36
